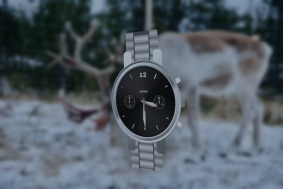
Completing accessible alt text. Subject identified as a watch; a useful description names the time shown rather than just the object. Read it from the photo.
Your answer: 3:30
